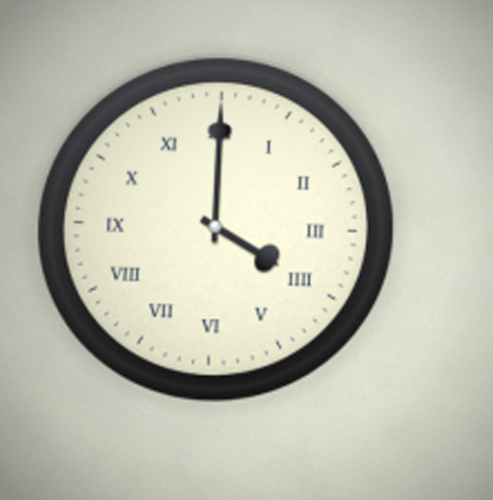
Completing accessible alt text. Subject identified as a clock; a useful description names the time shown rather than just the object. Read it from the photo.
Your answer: 4:00
